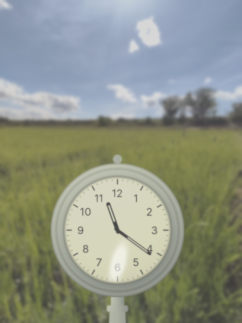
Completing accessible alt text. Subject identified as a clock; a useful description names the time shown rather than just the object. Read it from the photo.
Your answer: 11:21
